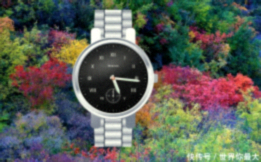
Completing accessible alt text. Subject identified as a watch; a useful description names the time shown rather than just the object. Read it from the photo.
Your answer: 5:16
